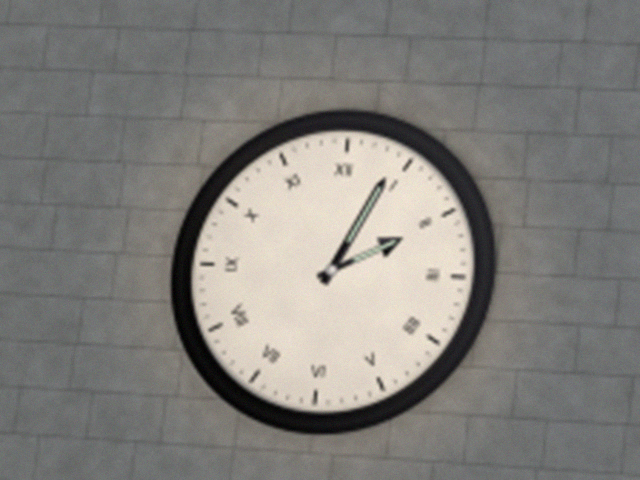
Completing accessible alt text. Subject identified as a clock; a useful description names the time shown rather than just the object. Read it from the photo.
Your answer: 2:04
